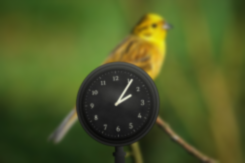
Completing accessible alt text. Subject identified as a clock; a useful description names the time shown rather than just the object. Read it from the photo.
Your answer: 2:06
